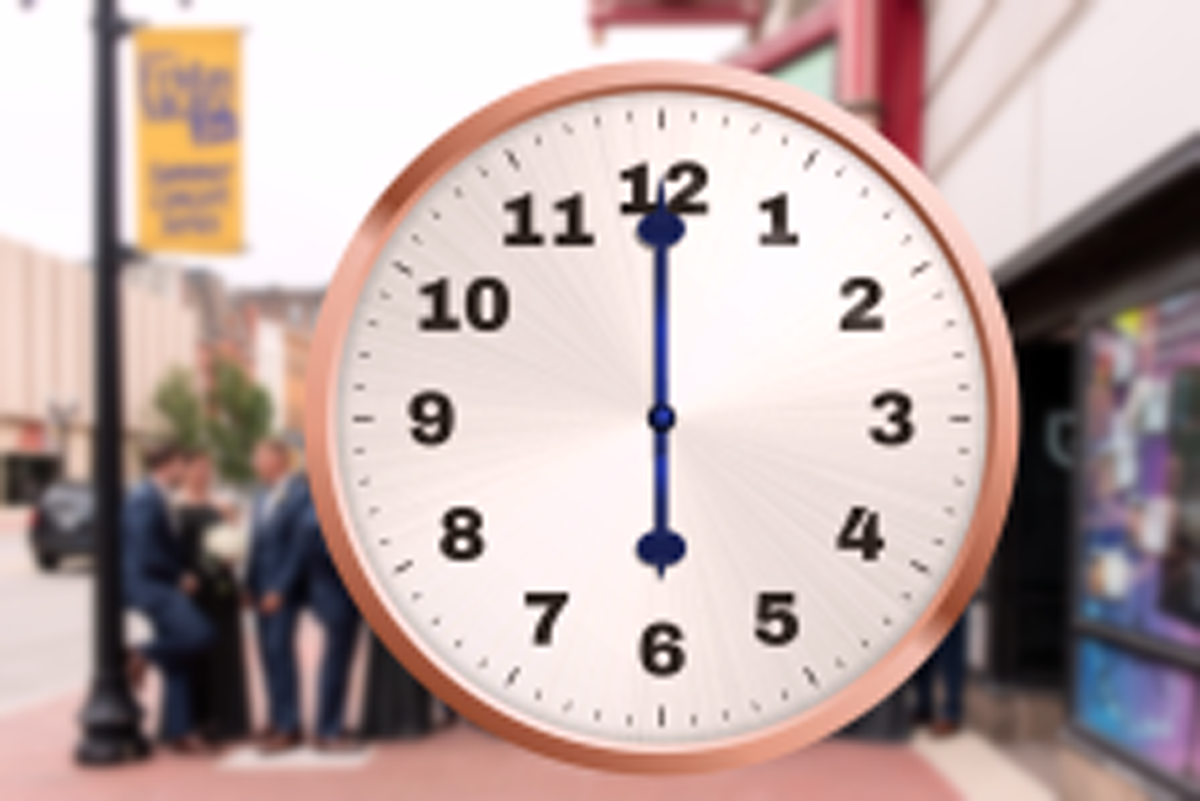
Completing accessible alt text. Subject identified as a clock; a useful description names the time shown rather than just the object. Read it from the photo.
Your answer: 6:00
